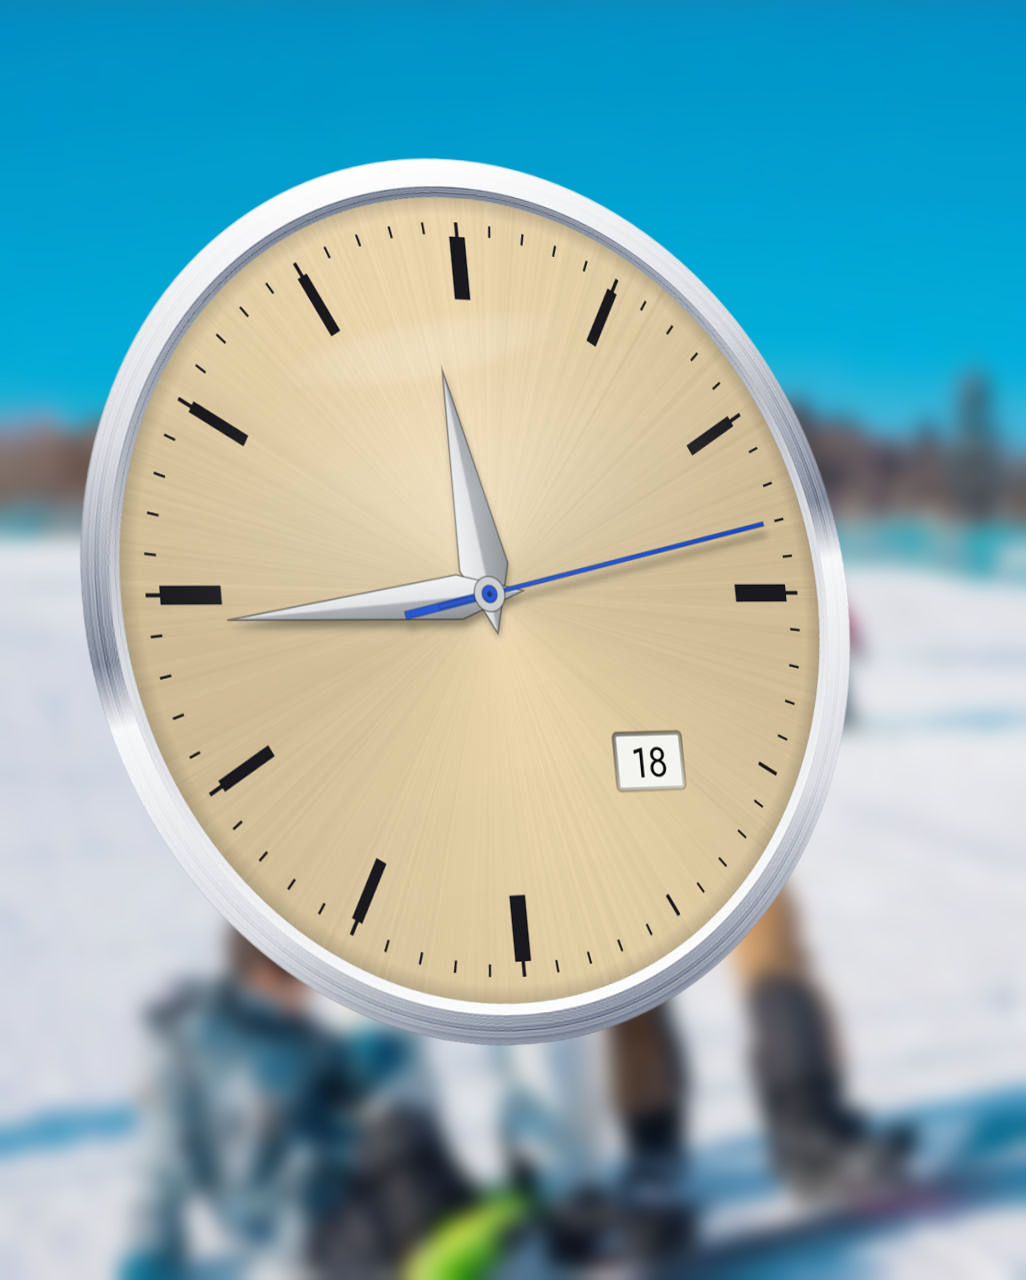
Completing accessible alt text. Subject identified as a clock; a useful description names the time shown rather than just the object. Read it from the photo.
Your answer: 11:44:13
